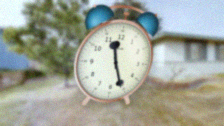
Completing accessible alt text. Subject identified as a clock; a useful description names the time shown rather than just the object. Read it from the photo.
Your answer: 11:26
